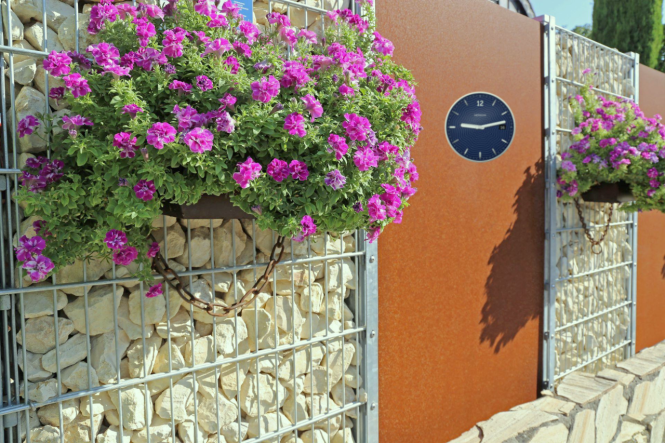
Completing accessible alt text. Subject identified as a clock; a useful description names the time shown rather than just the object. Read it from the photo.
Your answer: 9:13
